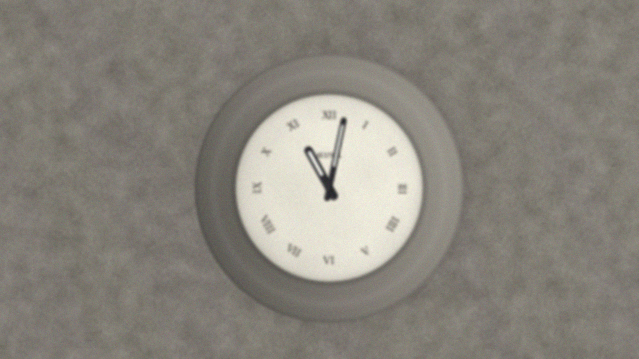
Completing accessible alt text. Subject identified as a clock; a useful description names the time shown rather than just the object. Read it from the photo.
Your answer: 11:02
